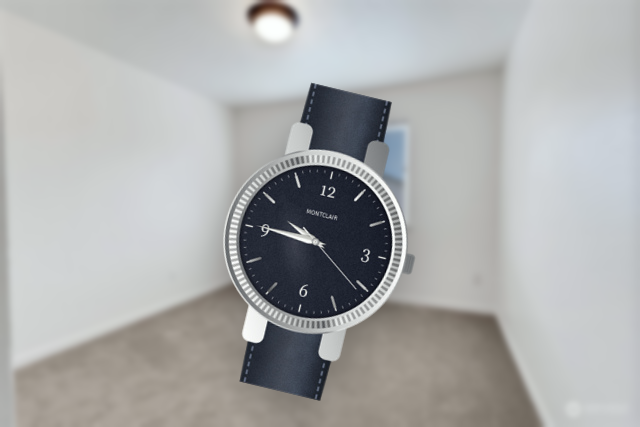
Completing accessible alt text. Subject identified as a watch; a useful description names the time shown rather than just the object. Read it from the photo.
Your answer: 9:45:21
